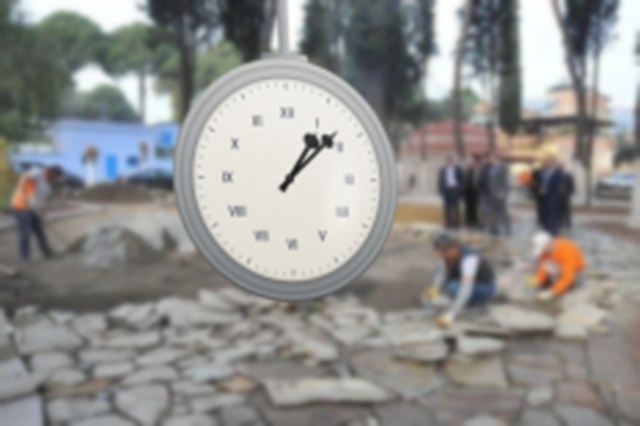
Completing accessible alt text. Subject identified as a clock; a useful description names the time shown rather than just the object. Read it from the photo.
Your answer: 1:08
